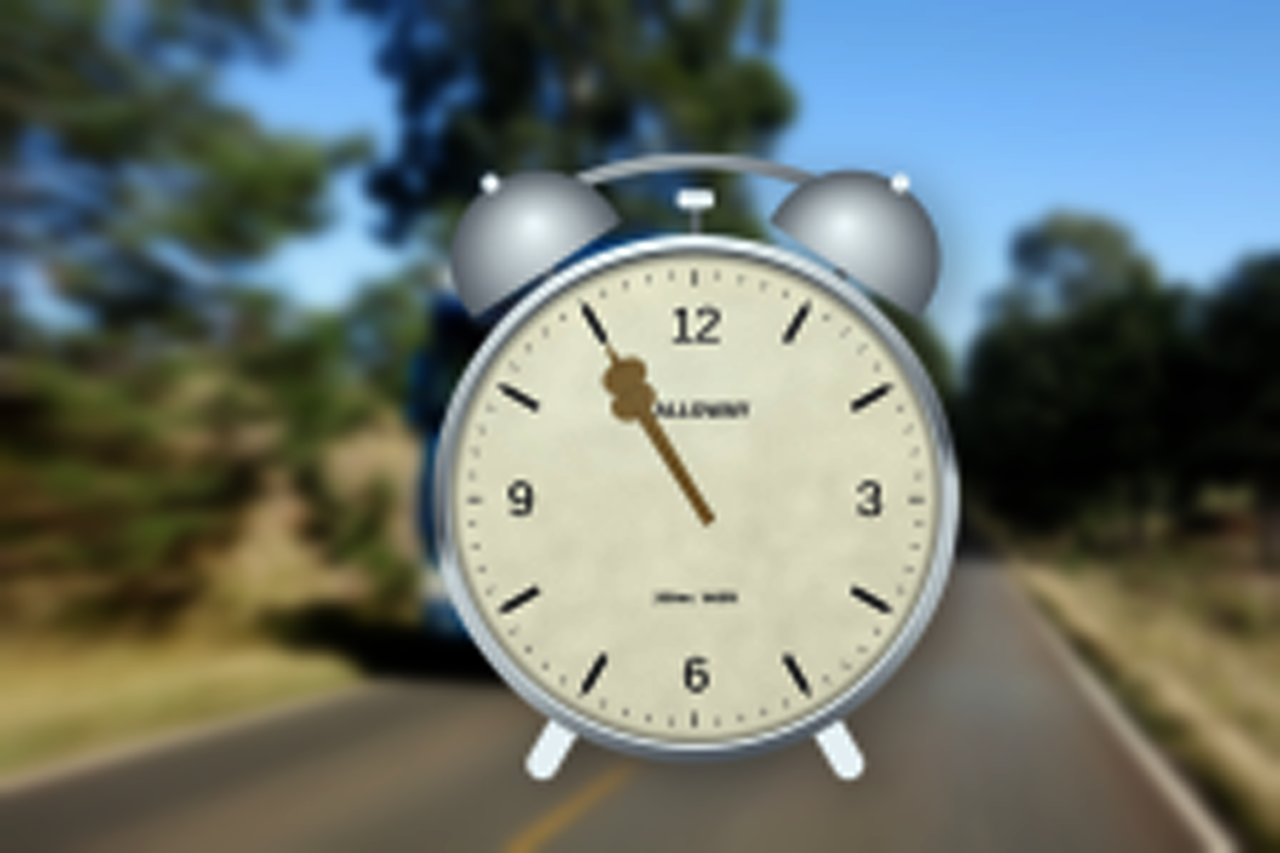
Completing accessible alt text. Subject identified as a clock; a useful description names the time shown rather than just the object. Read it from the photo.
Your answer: 10:55
